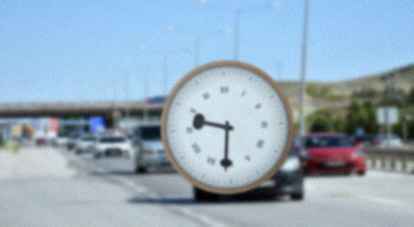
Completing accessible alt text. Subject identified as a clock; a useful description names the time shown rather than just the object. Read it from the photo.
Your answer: 9:31
